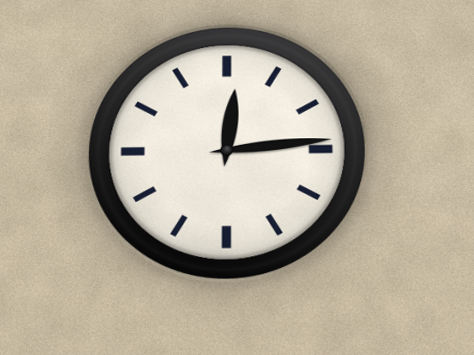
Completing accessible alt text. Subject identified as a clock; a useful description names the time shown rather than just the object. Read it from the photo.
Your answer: 12:14
